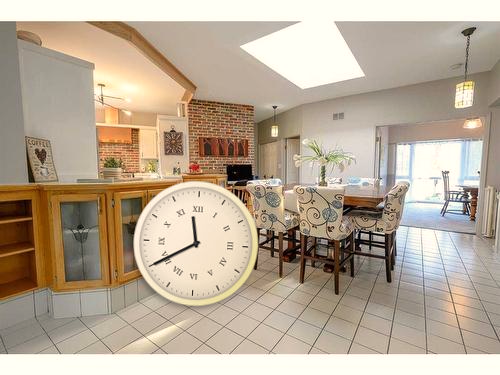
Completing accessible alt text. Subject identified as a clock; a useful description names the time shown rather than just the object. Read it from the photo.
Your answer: 11:40
